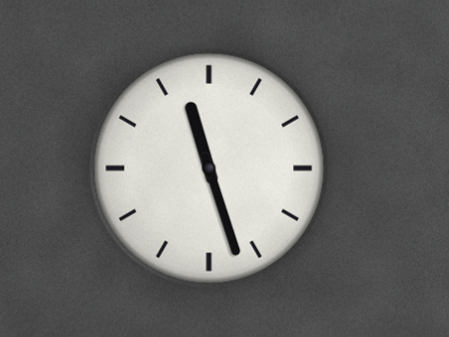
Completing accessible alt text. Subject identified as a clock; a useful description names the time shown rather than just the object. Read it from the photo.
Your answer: 11:27
